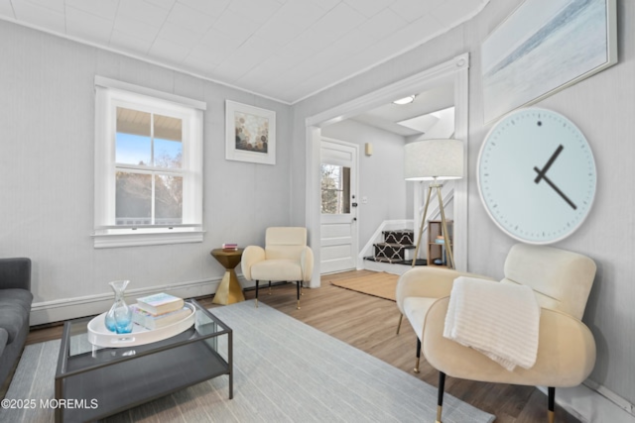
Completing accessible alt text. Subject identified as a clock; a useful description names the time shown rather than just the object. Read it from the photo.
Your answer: 1:22
